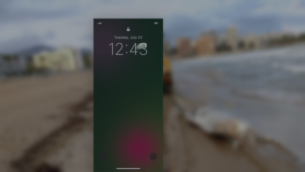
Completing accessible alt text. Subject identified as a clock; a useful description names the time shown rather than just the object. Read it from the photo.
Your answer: 12:43
